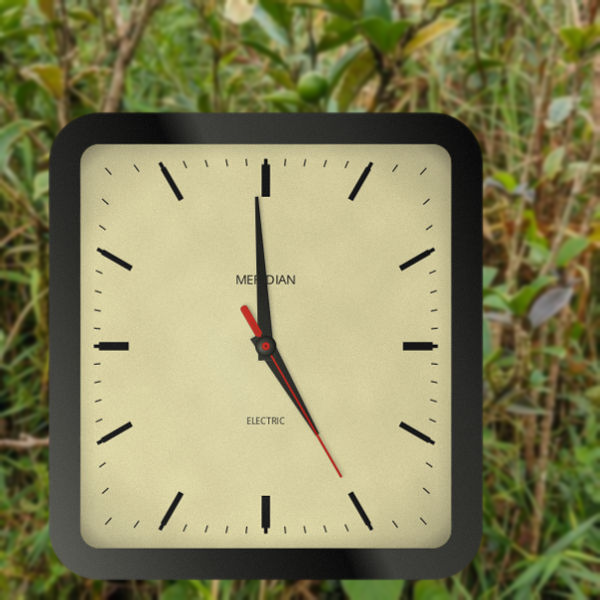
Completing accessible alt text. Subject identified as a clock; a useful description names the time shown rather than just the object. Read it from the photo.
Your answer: 4:59:25
